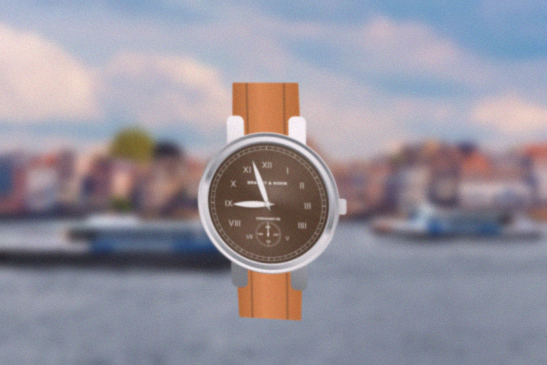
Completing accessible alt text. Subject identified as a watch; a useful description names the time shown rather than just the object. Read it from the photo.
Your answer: 8:57
